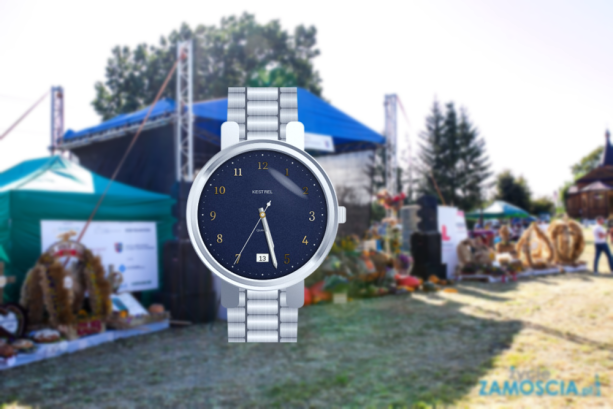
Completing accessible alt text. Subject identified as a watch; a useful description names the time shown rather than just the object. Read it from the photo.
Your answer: 5:27:35
